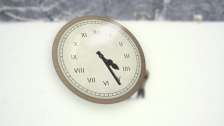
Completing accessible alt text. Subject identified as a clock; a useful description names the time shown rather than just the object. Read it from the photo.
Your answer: 4:26
